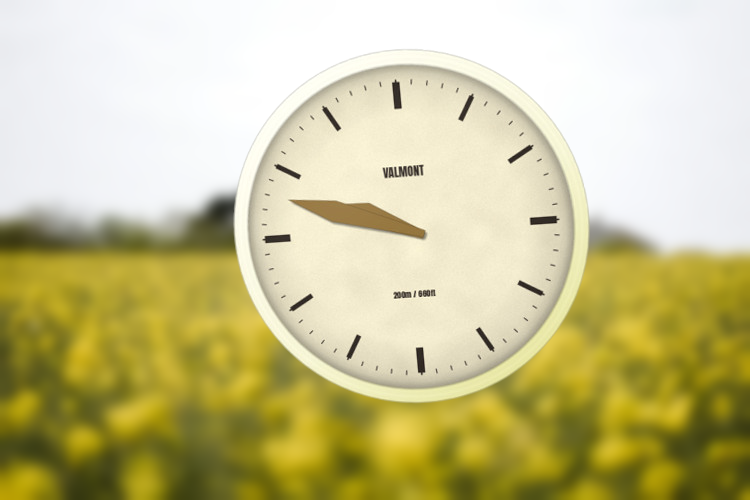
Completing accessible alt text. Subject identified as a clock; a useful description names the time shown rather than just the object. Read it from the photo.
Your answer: 9:48
